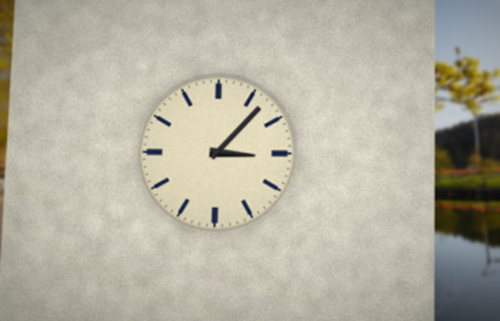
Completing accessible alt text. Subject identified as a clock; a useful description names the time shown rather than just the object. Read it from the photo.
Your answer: 3:07
